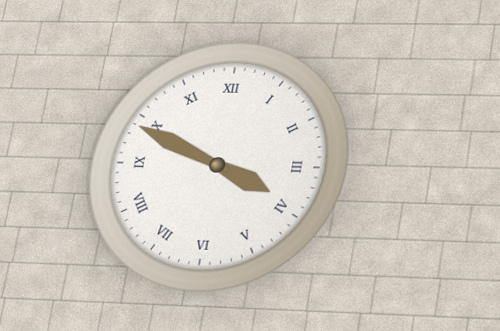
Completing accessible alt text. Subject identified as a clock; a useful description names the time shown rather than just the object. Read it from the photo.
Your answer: 3:49
